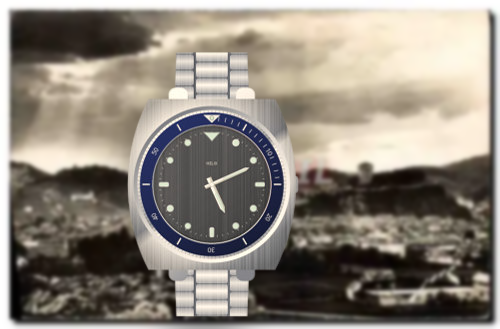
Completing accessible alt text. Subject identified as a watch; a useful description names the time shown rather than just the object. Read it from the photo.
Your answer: 5:11
